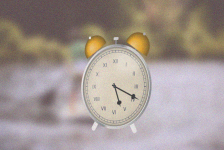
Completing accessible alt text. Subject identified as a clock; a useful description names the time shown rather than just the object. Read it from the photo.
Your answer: 5:19
